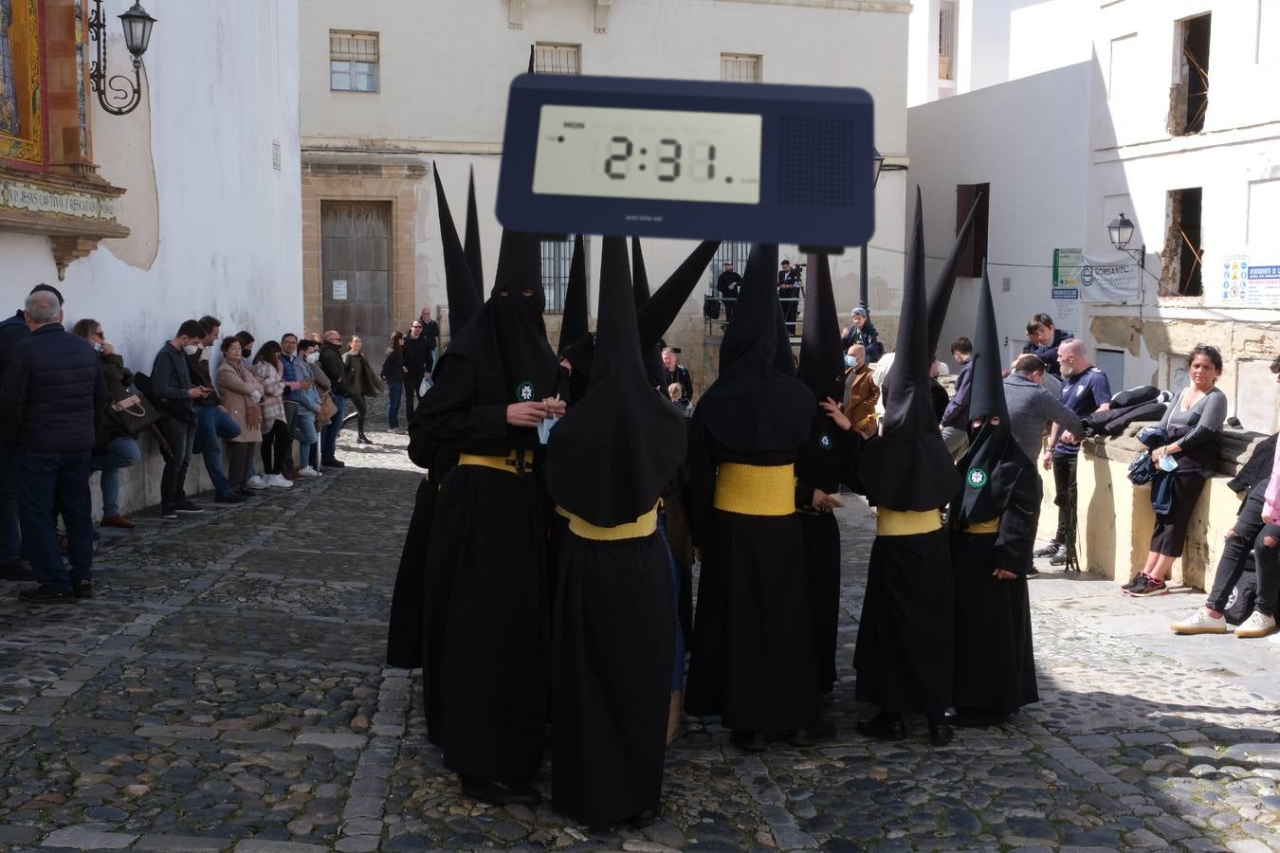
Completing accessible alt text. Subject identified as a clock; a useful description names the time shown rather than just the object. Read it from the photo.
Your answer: 2:31
